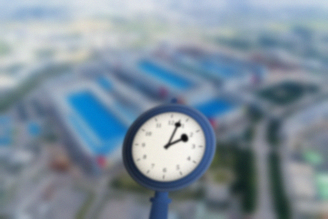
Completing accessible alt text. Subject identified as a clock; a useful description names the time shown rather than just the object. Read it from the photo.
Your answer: 2:03
